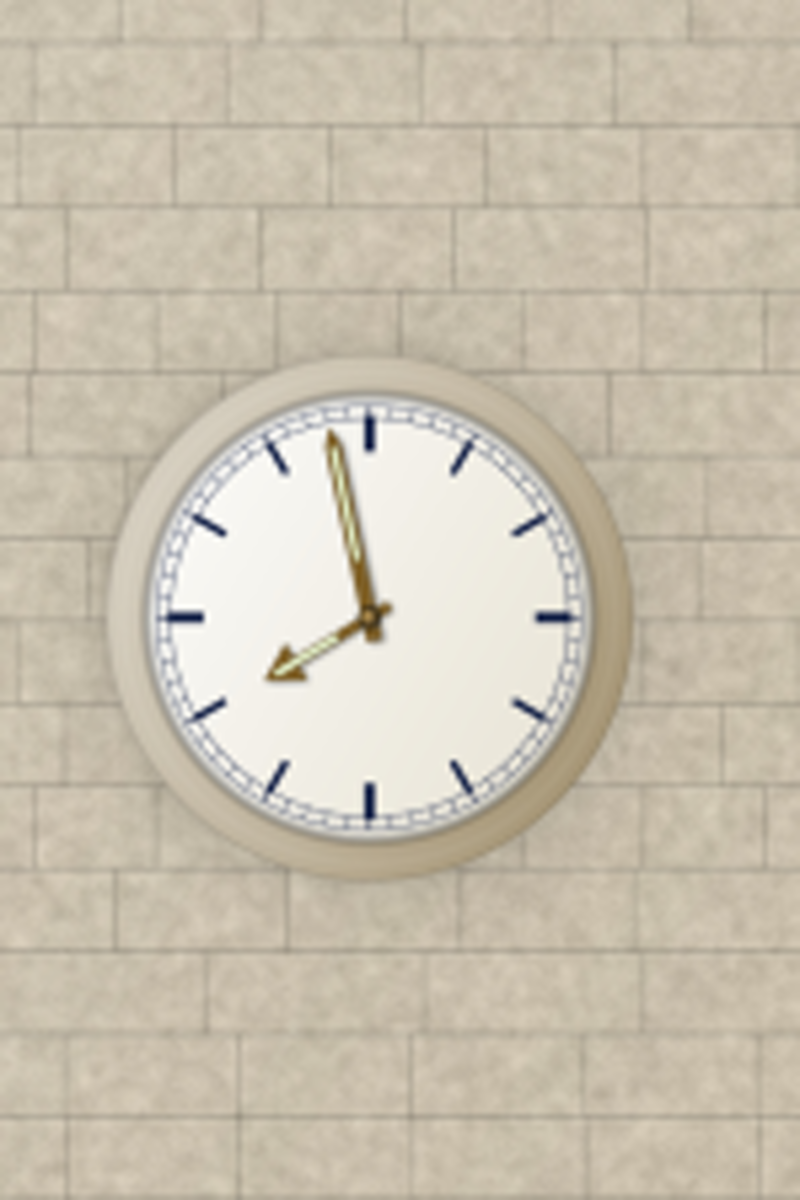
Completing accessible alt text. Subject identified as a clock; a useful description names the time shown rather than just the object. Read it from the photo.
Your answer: 7:58
